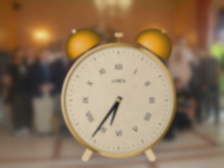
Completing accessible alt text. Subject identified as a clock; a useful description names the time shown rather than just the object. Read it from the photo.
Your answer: 6:36
